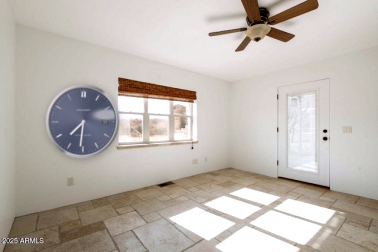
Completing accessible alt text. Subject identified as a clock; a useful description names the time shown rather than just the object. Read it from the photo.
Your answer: 7:31
